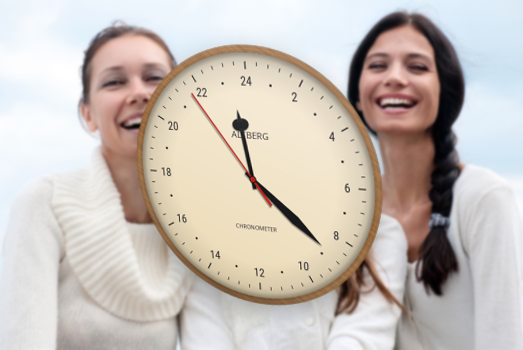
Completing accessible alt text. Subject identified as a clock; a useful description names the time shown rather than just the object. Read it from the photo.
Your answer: 23:21:54
